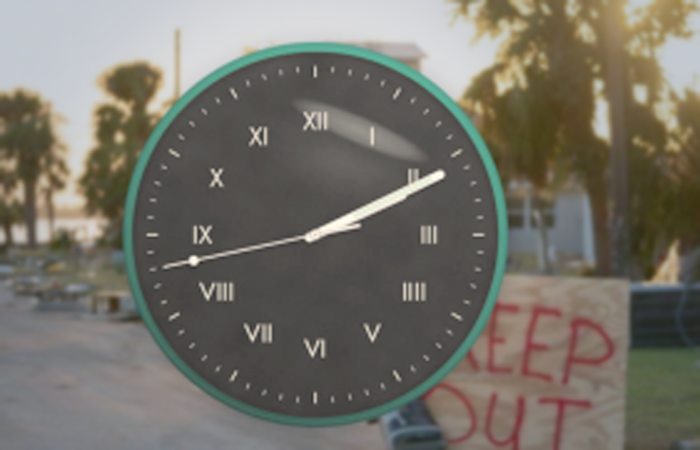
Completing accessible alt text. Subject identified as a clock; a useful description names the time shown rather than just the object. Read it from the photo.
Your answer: 2:10:43
